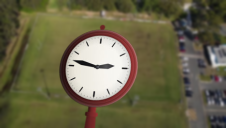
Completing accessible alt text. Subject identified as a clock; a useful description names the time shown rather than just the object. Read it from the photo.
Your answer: 2:47
